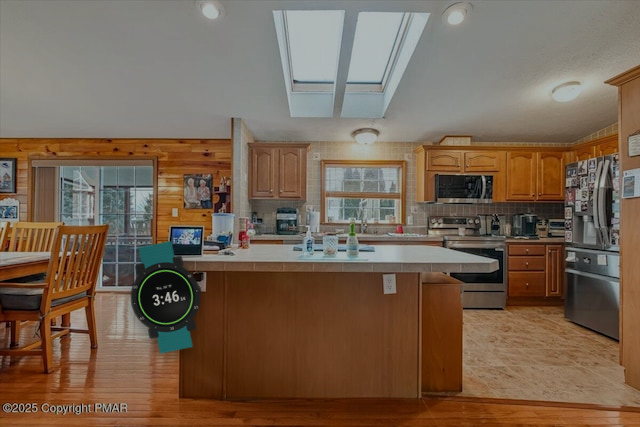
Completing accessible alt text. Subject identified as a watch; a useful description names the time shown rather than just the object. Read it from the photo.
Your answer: 3:46
